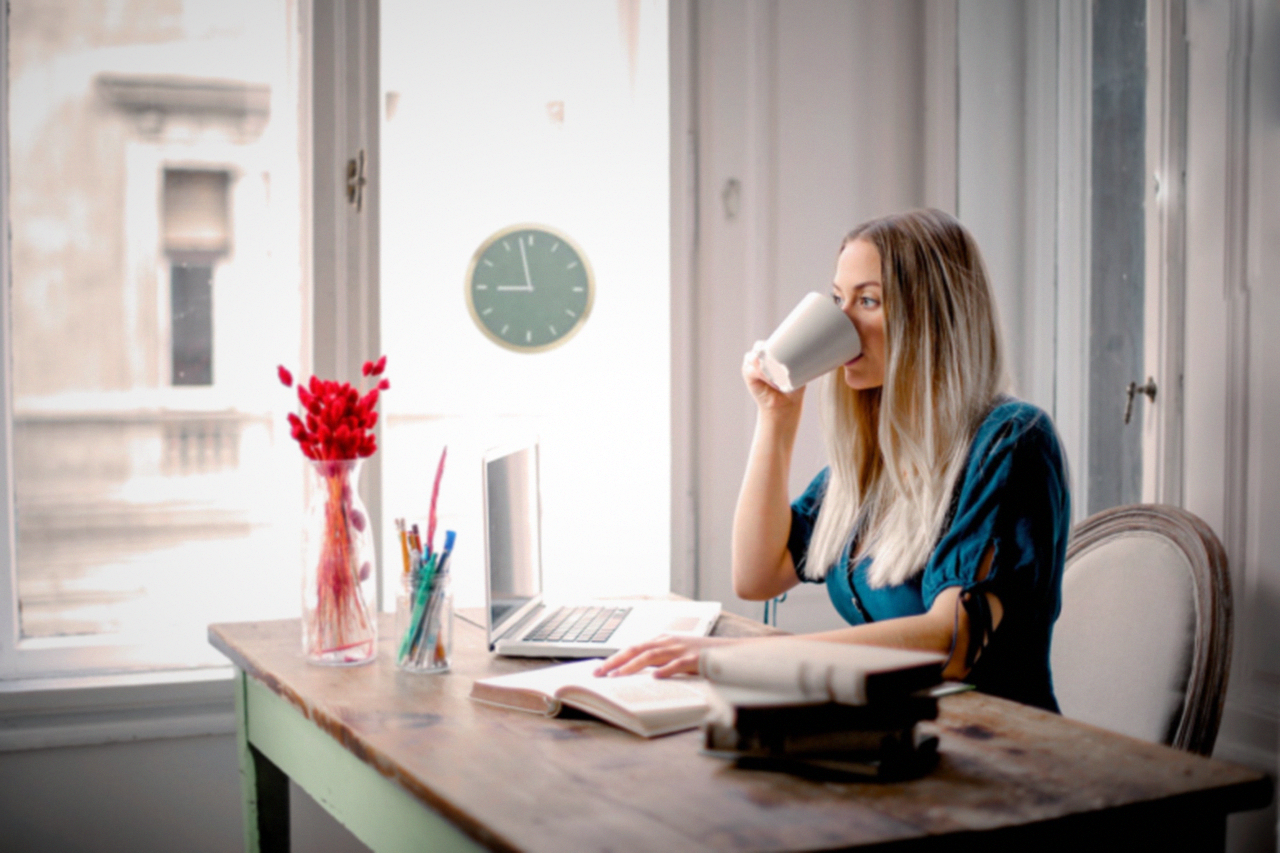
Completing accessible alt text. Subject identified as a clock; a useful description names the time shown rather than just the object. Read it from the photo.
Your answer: 8:58
